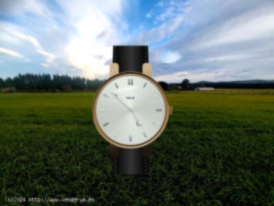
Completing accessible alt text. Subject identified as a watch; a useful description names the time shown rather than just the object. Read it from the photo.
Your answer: 4:52
